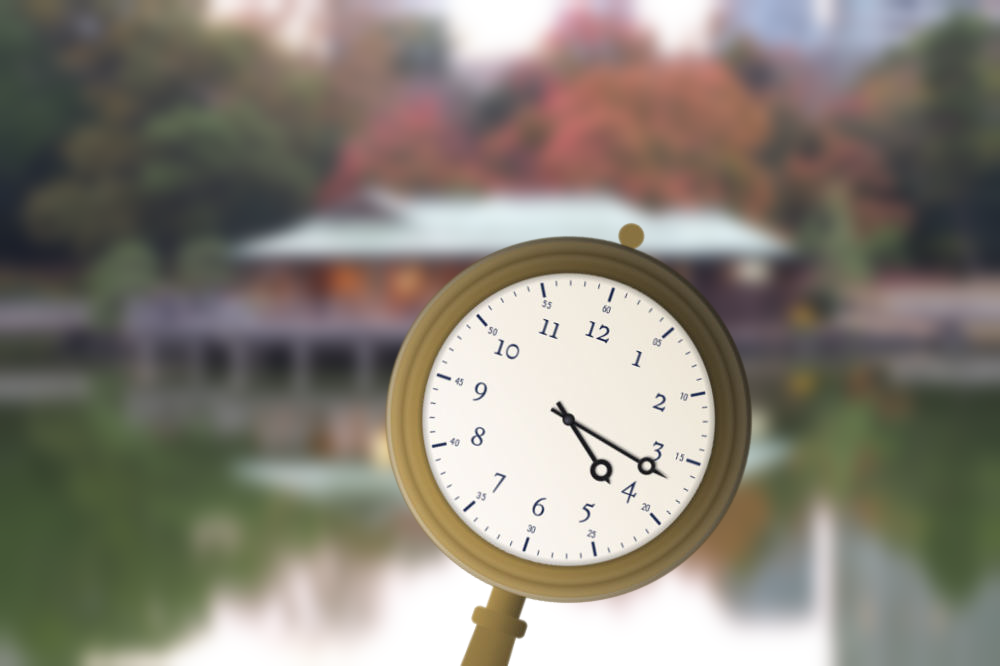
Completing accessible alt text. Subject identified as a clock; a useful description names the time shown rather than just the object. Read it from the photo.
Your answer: 4:17
